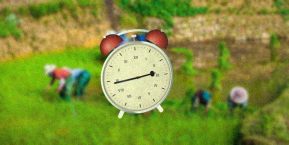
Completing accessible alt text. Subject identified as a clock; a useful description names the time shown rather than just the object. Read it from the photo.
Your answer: 2:44
